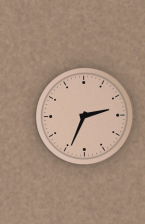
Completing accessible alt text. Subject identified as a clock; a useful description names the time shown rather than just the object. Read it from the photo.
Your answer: 2:34
